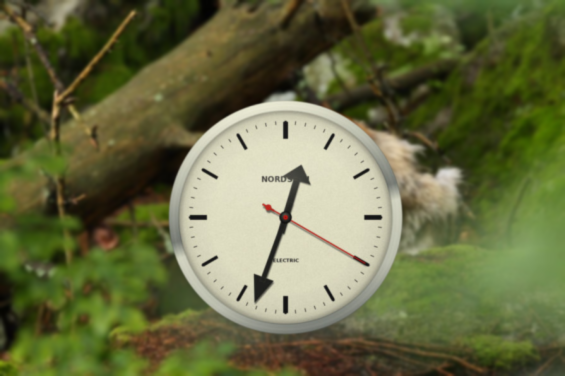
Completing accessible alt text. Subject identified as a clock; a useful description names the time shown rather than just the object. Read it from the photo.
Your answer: 12:33:20
